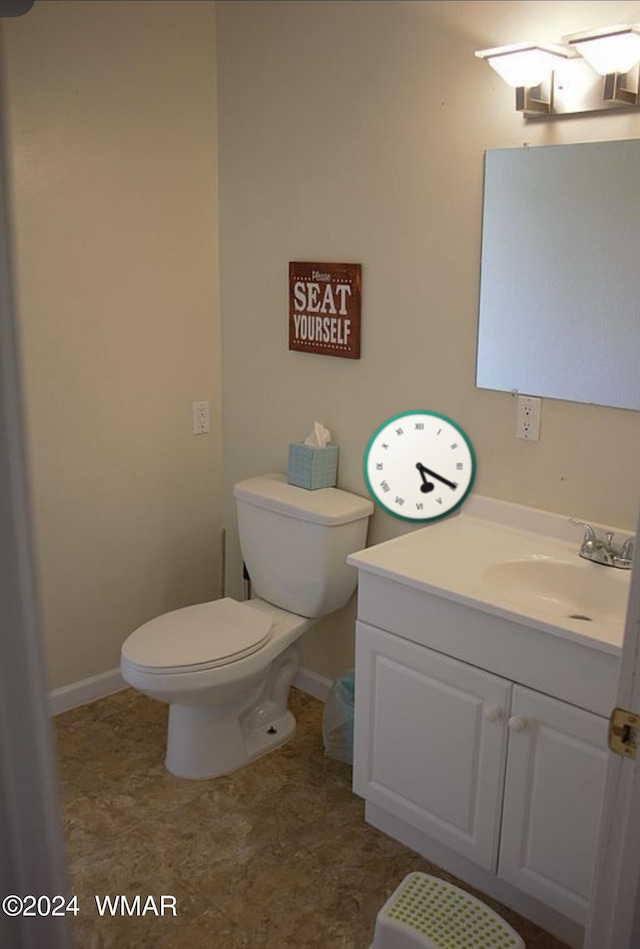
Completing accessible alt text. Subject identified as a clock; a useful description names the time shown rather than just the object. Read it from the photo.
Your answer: 5:20
